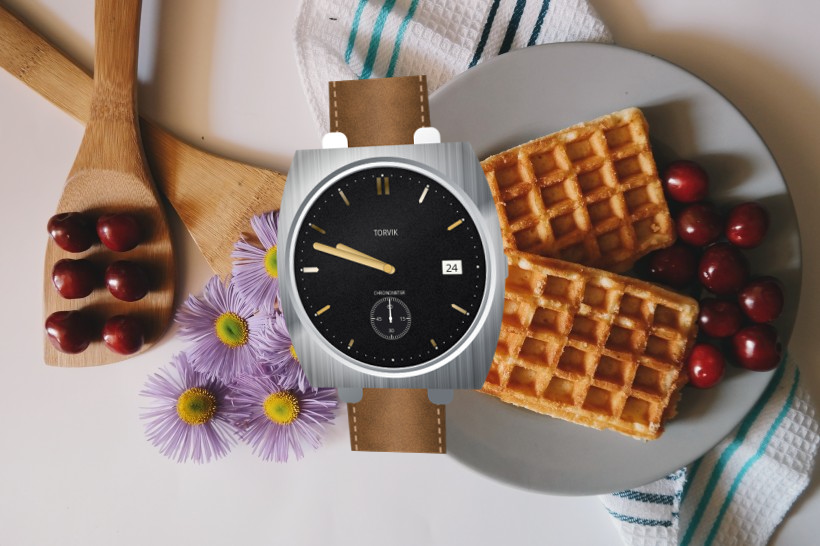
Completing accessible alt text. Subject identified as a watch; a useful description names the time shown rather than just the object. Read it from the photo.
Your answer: 9:48
